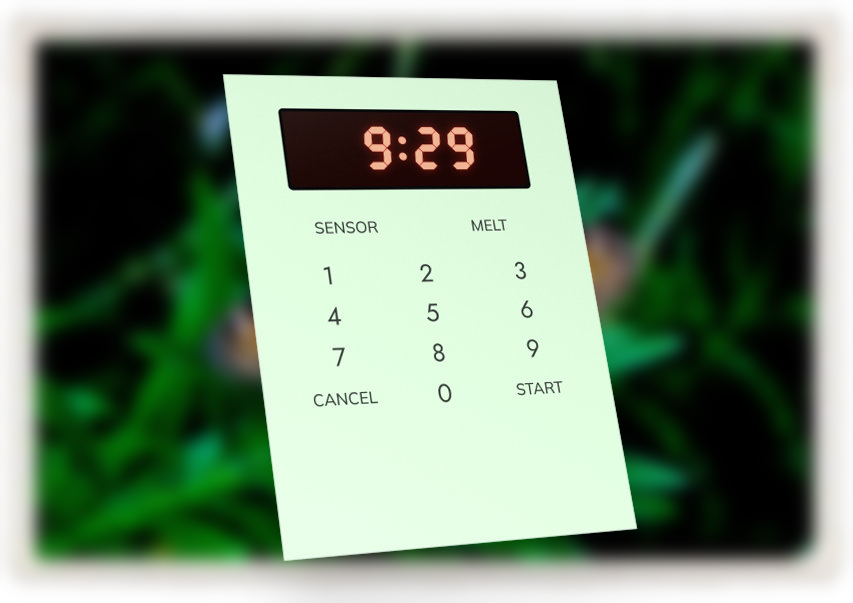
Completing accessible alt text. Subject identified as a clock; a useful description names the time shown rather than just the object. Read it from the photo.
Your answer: 9:29
